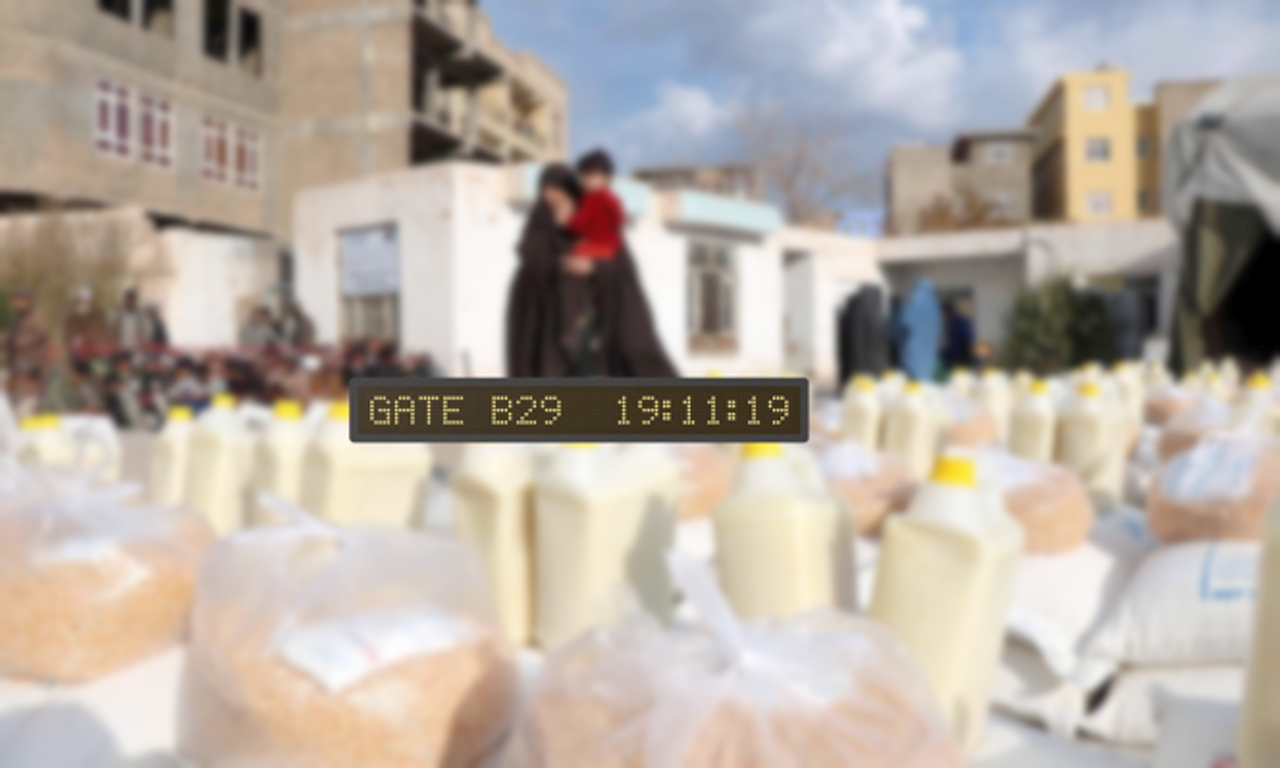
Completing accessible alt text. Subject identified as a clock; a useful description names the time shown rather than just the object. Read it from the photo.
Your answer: 19:11:19
